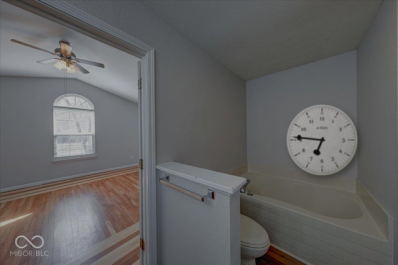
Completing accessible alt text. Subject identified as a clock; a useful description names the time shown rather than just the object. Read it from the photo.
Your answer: 6:46
